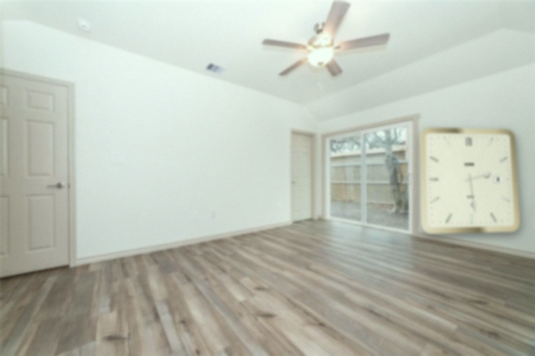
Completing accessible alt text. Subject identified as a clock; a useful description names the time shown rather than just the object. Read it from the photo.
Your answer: 2:29
